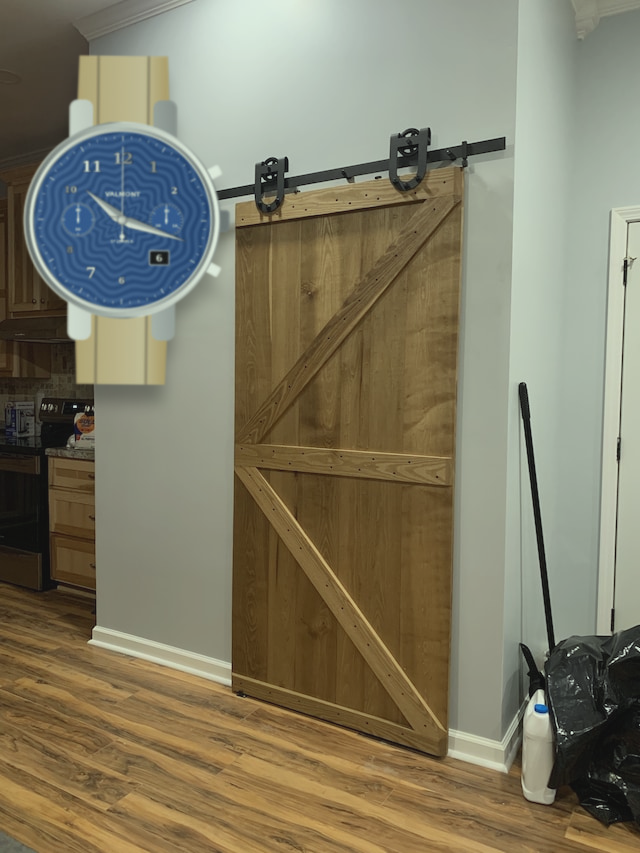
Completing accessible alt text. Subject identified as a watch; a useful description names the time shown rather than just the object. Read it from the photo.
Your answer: 10:18
